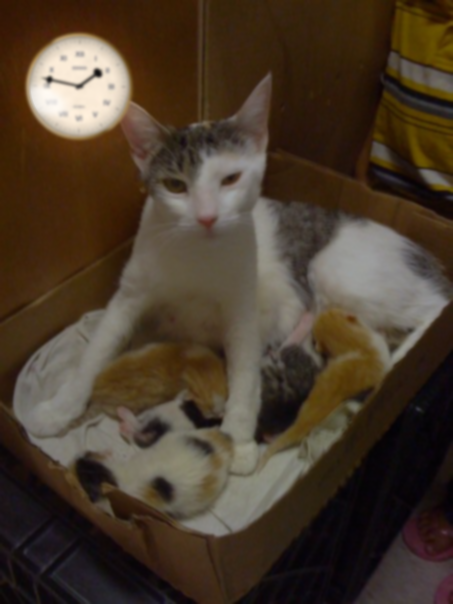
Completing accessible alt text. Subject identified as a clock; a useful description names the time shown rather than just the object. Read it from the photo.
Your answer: 1:47
